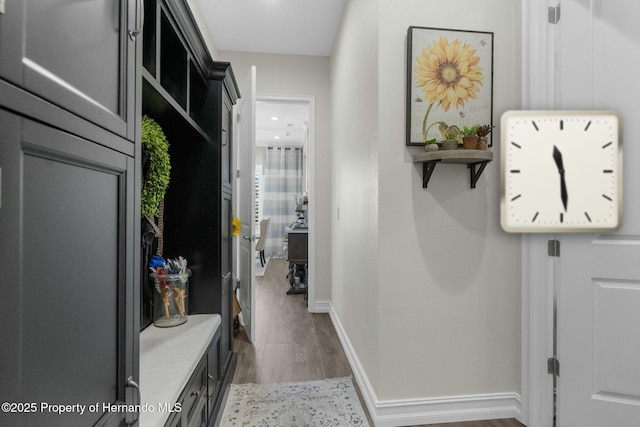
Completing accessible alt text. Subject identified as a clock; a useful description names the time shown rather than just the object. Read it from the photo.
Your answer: 11:29
